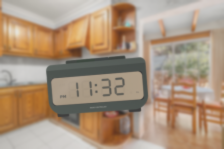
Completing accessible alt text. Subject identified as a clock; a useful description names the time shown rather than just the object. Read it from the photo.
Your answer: 11:32
